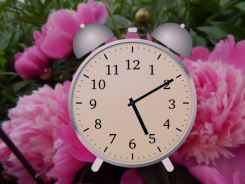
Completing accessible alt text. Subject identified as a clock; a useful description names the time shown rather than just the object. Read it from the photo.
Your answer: 5:10
